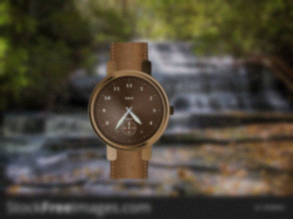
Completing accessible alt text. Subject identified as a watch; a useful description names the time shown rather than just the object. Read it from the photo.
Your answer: 4:36
